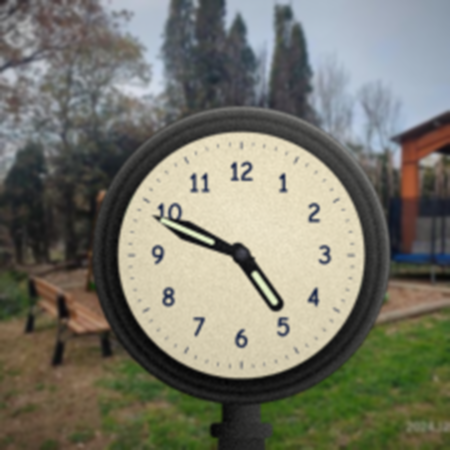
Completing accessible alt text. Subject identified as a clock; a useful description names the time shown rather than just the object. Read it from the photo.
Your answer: 4:49
